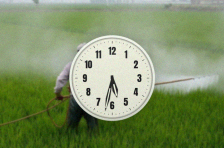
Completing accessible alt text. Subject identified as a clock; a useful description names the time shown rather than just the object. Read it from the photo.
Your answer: 5:32
